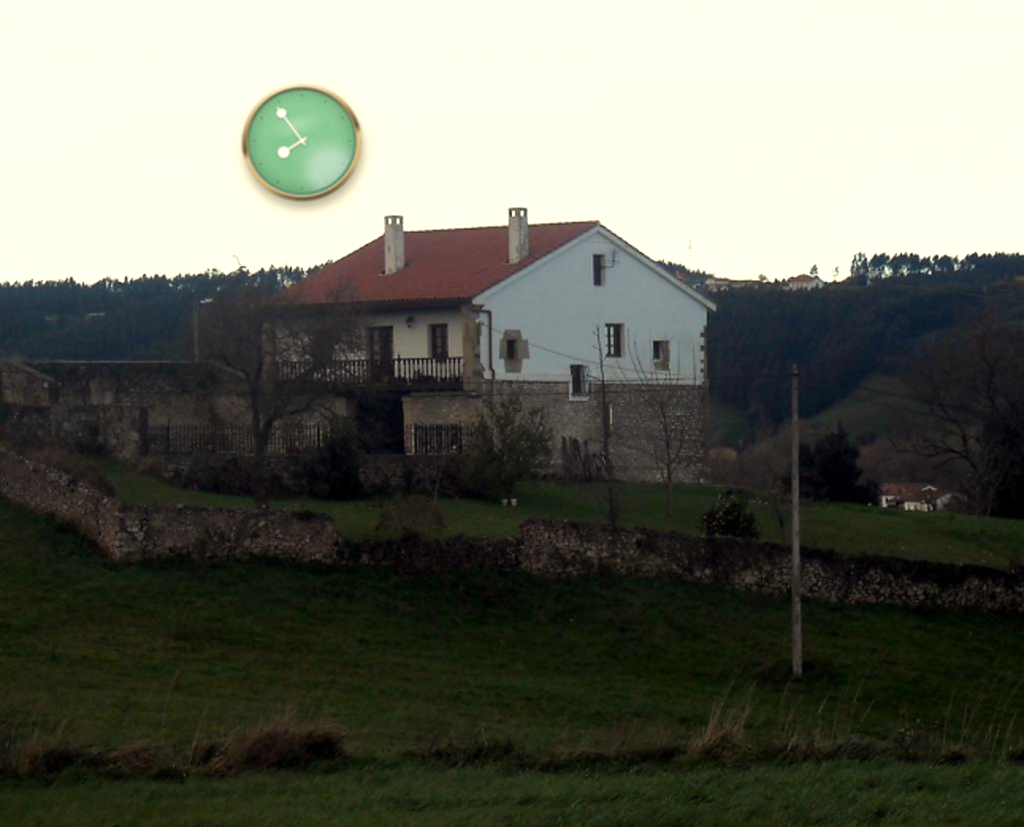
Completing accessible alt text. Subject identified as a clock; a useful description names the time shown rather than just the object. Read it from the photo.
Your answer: 7:54
